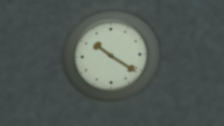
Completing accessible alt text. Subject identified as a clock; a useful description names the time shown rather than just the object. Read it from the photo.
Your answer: 10:21
